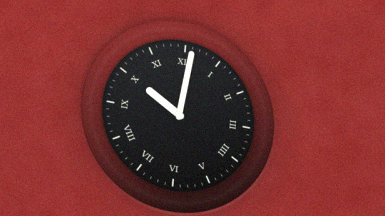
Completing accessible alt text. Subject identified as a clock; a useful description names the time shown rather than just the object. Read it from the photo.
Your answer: 10:01
